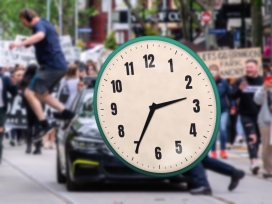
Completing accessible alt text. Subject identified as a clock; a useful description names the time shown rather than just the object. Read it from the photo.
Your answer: 2:35
